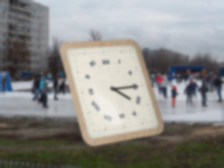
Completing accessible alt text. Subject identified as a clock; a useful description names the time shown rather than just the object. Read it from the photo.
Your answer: 4:15
